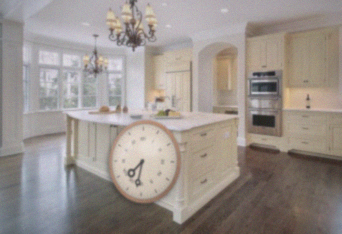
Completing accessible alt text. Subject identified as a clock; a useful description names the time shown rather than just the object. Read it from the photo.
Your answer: 7:32
